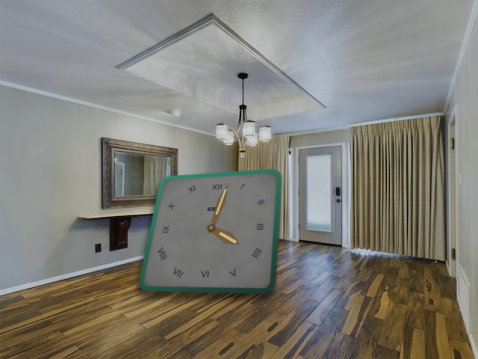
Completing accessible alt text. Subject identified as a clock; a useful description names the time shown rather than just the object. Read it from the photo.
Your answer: 4:02
